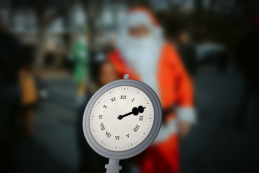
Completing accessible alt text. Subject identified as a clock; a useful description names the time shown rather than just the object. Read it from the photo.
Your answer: 2:11
